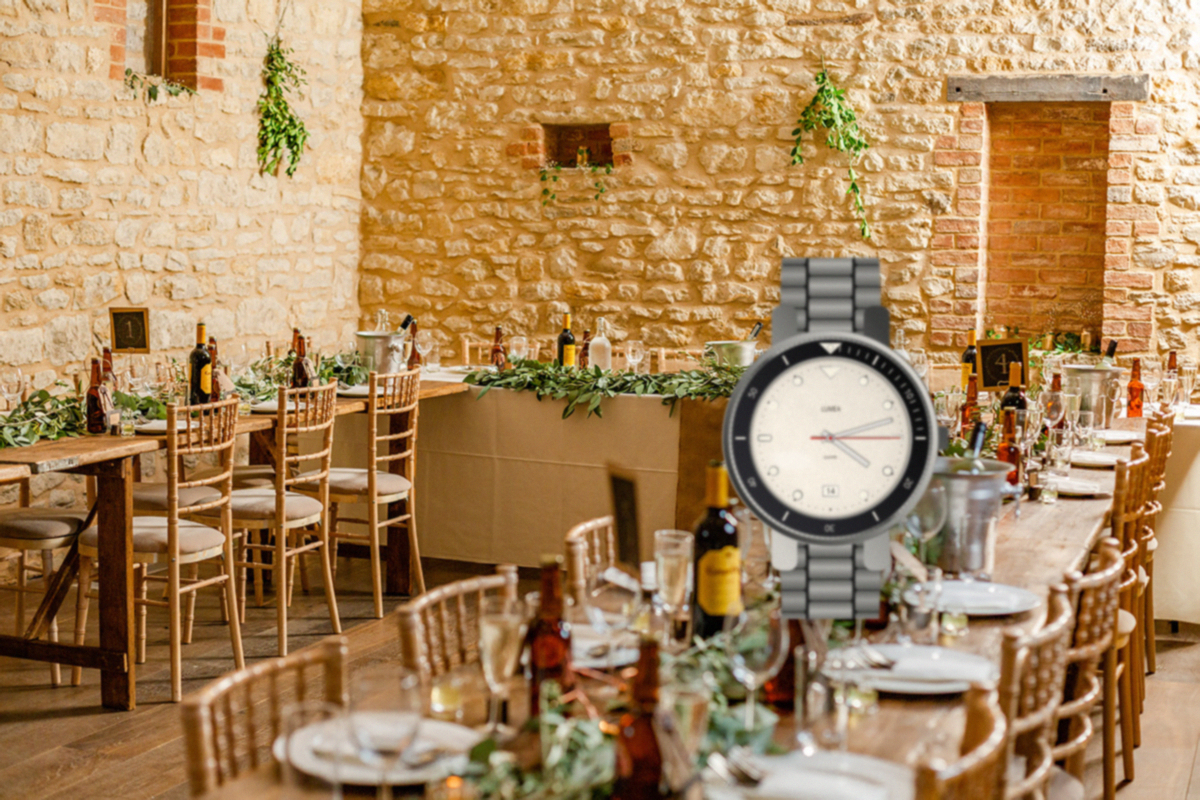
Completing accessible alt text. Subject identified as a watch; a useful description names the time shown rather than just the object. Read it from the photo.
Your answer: 4:12:15
